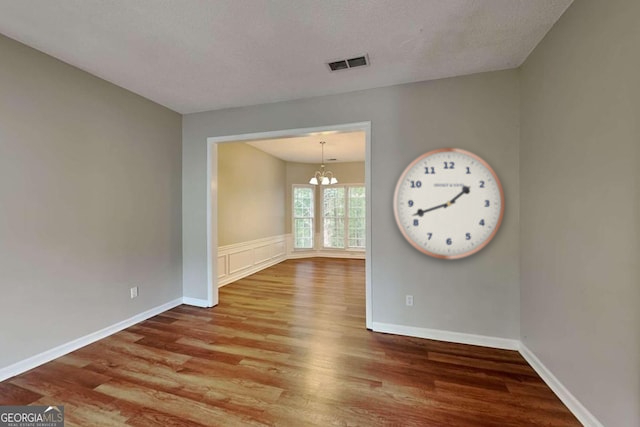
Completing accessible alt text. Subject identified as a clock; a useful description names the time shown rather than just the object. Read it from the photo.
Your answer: 1:42
